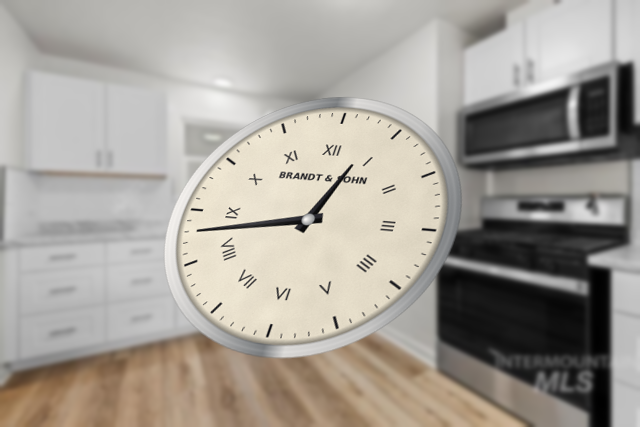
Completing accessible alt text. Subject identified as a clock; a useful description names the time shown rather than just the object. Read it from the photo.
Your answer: 12:43
